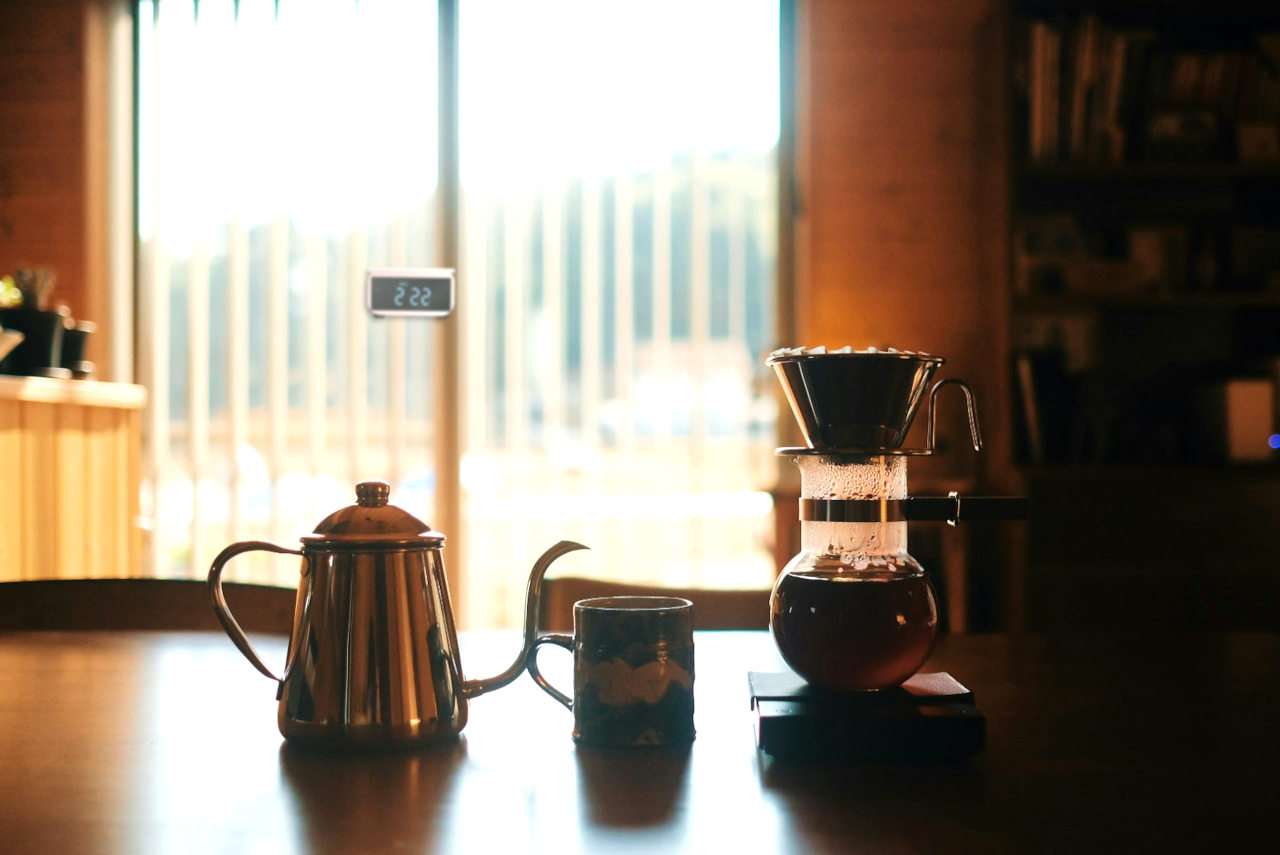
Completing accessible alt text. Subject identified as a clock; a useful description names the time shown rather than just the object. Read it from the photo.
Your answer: 2:22
